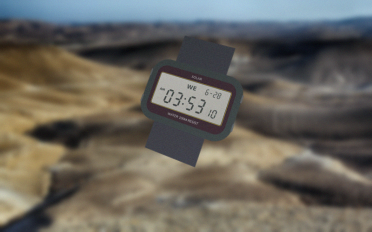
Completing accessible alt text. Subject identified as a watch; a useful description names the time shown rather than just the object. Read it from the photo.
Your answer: 3:53:10
